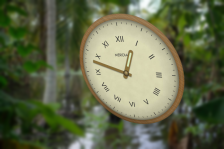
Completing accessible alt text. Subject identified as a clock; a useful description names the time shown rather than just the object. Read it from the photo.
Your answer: 12:48
